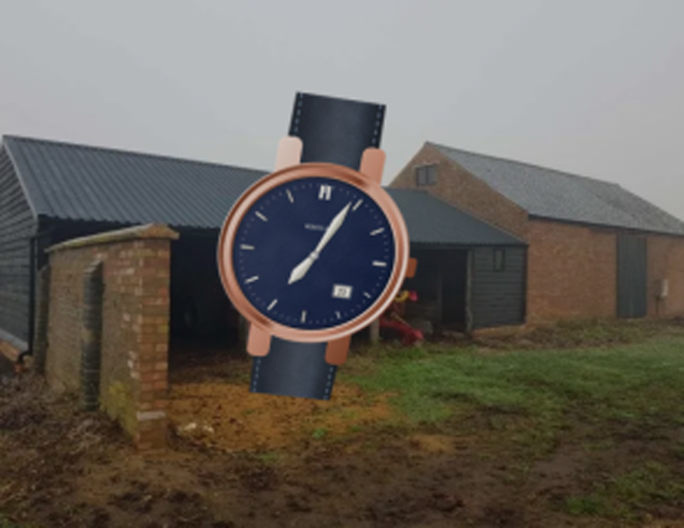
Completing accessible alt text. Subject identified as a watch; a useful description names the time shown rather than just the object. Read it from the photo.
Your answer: 7:04
